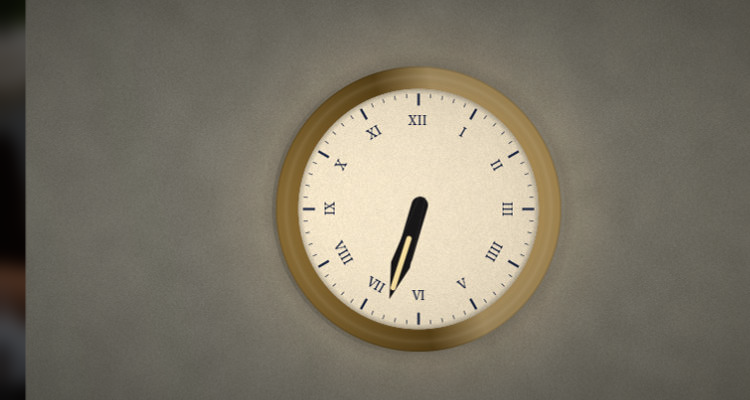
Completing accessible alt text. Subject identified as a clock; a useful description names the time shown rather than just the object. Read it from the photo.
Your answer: 6:33
